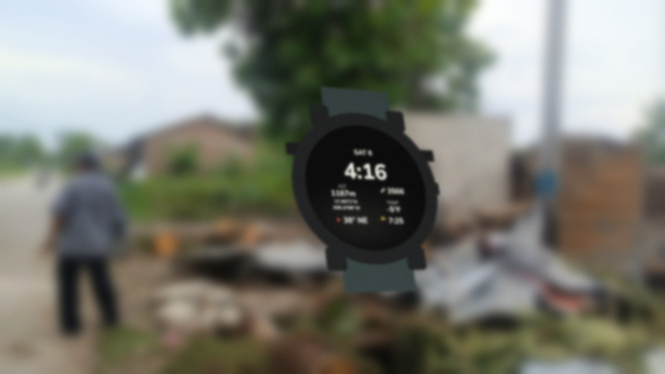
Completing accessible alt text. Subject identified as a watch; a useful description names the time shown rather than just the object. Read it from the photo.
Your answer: 4:16
